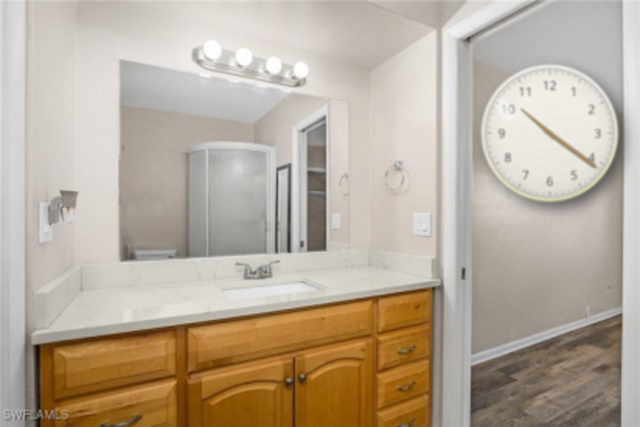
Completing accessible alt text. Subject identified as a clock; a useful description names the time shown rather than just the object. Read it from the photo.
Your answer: 10:21
